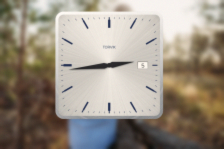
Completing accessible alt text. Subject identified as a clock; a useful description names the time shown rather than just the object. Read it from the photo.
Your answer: 2:44
